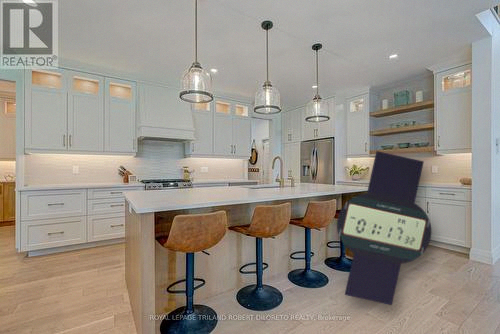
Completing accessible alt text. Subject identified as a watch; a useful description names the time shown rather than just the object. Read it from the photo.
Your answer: 1:17
